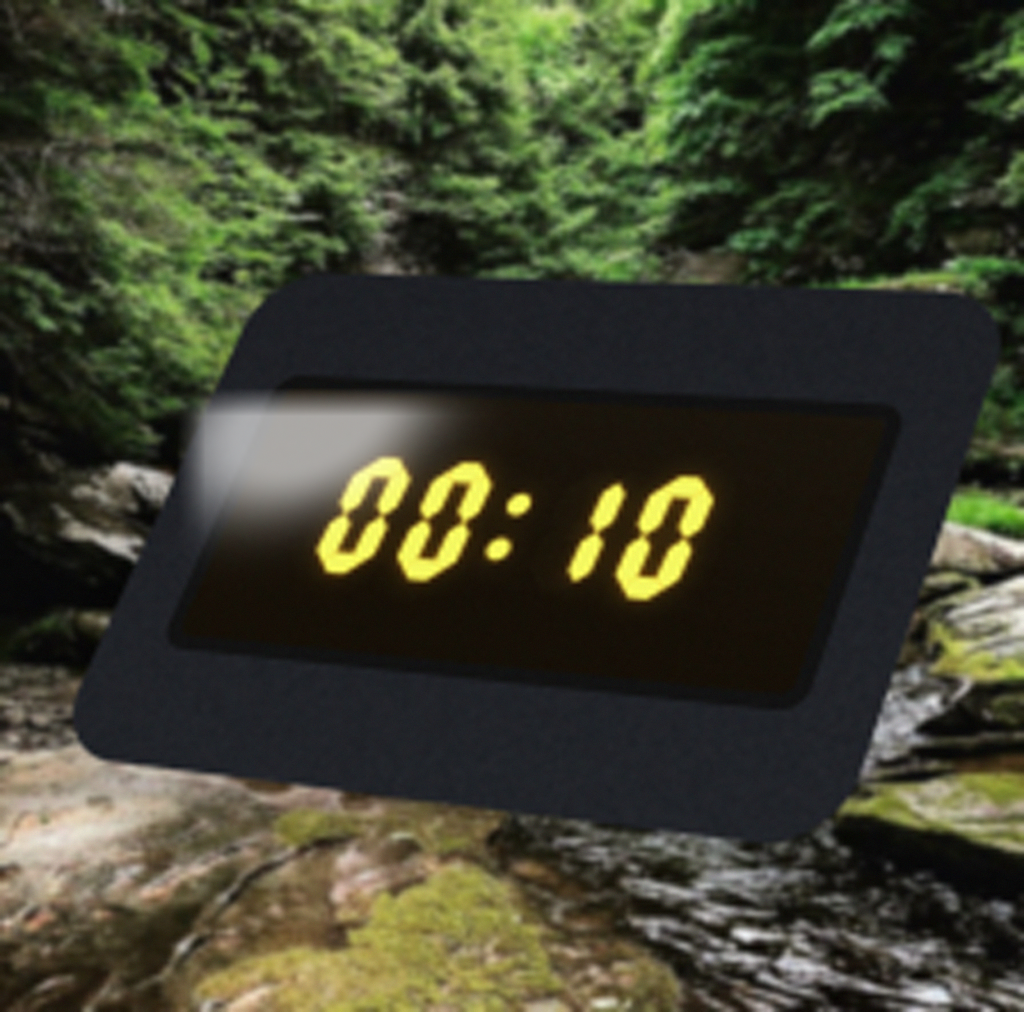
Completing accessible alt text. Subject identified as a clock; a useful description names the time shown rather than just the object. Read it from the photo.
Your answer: 0:10
